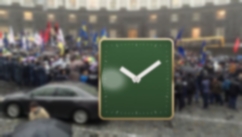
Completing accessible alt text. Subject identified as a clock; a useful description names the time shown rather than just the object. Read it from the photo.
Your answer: 10:09
